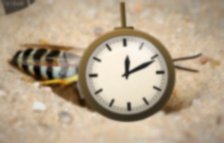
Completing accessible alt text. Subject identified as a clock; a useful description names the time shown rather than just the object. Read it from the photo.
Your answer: 12:11
